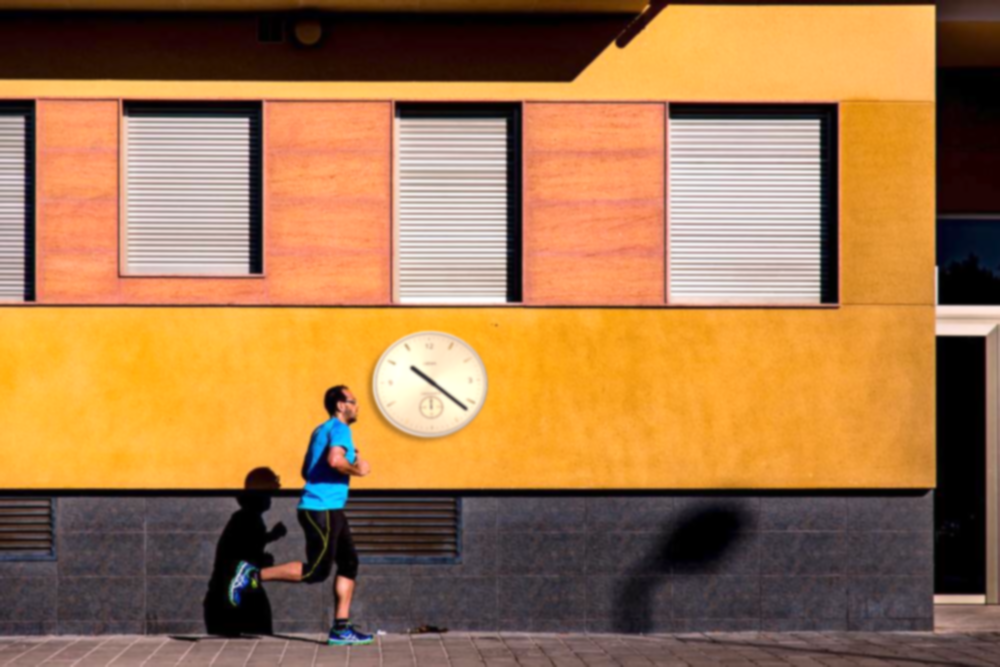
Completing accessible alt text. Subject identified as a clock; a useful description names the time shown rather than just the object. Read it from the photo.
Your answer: 10:22
